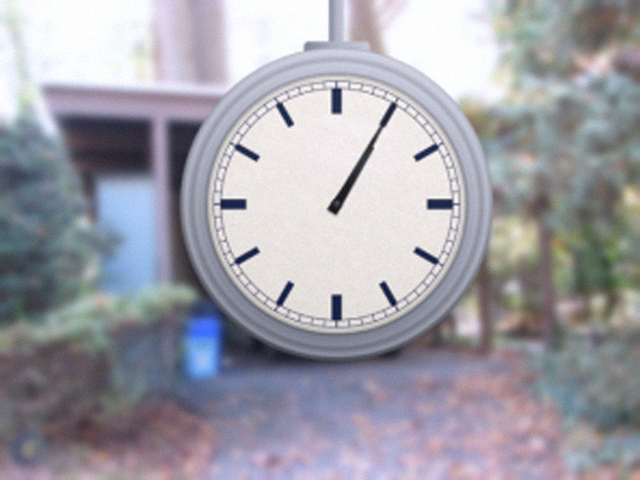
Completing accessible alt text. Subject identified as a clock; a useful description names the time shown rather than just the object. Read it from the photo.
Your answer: 1:05
